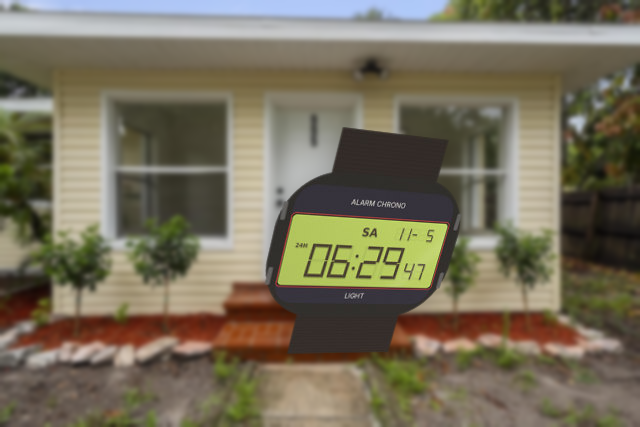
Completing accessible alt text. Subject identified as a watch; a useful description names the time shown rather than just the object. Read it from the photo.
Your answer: 6:29:47
